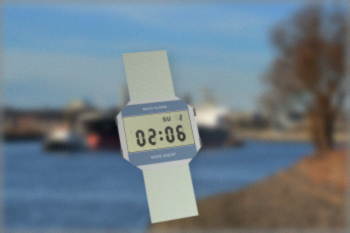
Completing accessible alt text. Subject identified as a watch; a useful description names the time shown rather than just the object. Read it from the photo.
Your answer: 2:06
